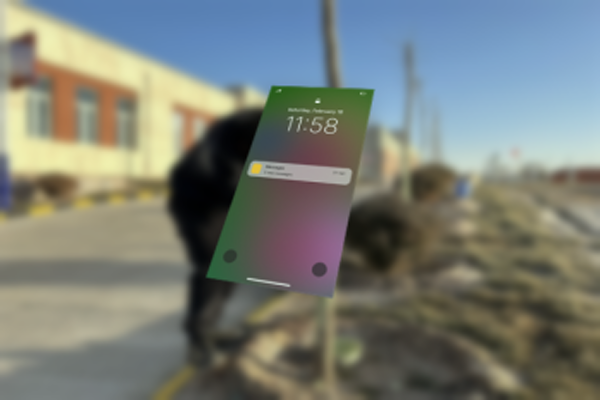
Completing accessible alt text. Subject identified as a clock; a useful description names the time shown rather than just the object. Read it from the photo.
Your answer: 11:58
